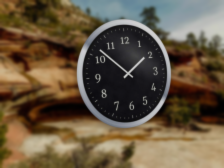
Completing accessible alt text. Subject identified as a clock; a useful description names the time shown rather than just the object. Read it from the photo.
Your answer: 1:52
